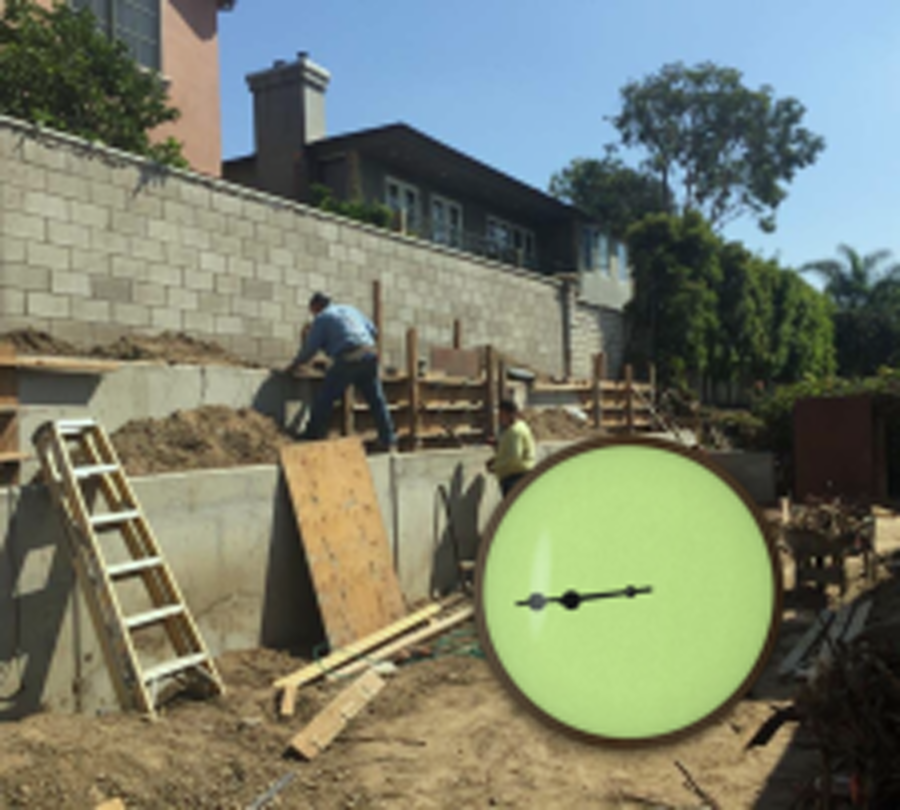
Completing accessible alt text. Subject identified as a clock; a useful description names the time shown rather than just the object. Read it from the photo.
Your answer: 8:44
